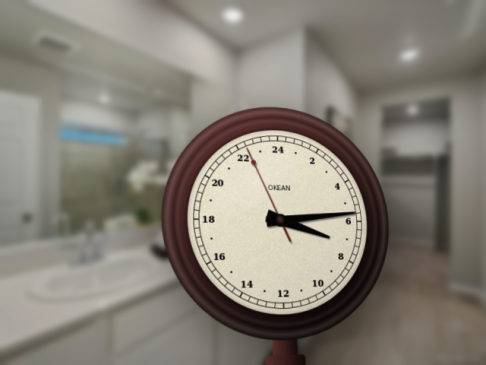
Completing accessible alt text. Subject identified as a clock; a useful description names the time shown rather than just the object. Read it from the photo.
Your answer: 7:13:56
